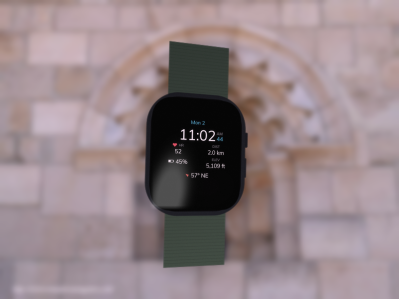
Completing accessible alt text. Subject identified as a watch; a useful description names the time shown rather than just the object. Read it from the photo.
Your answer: 11:02
